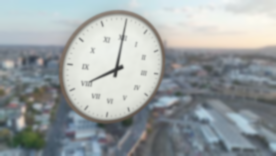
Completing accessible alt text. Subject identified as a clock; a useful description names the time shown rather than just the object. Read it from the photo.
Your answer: 8:00
